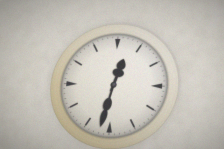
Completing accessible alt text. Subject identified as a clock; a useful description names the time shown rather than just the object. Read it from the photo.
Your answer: 12:32
